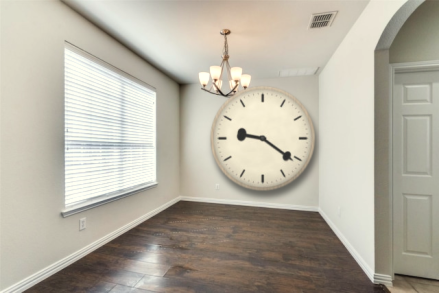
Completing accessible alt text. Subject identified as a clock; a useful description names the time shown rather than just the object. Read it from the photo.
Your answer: 9:21
